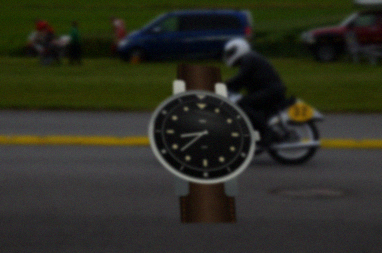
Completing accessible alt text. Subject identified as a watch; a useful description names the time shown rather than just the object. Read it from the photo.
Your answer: 8:38
